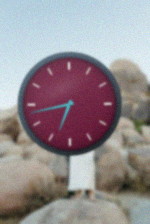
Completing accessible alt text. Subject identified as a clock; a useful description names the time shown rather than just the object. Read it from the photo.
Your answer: 6:43
